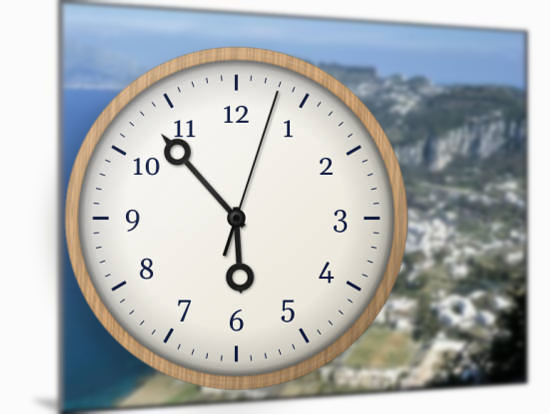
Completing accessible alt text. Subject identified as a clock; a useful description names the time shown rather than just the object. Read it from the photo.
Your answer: 5:53:03
